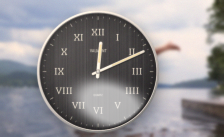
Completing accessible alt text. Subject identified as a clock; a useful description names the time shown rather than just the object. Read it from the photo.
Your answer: 12:11
